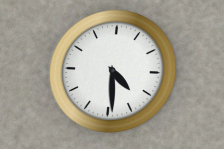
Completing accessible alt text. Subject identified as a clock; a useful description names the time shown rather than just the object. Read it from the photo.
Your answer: 4:29
